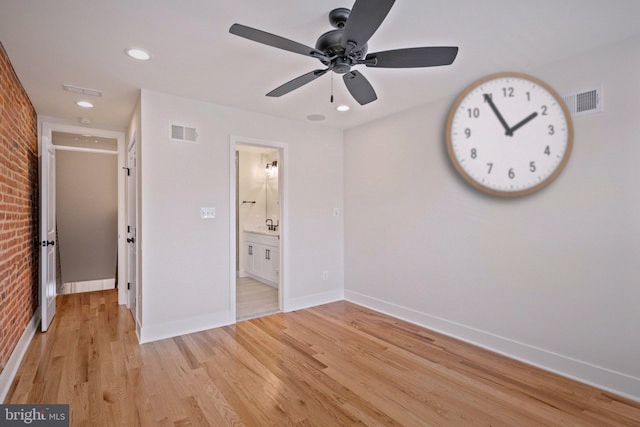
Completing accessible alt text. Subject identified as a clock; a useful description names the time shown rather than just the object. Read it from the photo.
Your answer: 1:55
